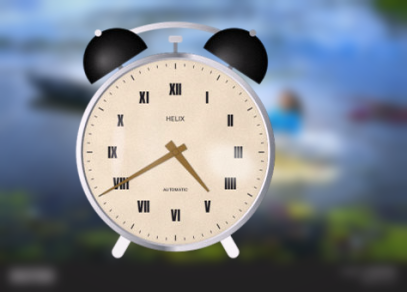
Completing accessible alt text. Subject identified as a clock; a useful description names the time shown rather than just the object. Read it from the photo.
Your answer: 4:40
